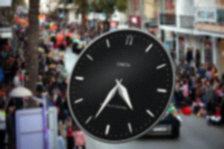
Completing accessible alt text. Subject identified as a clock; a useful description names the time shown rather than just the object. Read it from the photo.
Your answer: 4:34
